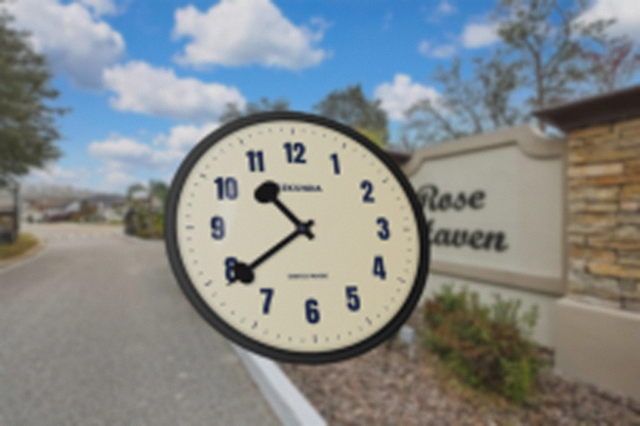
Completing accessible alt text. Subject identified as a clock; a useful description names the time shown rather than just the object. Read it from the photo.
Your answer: 10:39
